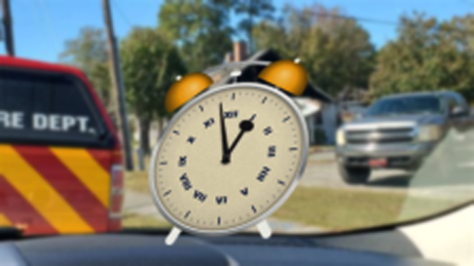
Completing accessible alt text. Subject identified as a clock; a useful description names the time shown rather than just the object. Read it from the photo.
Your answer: 12:58
